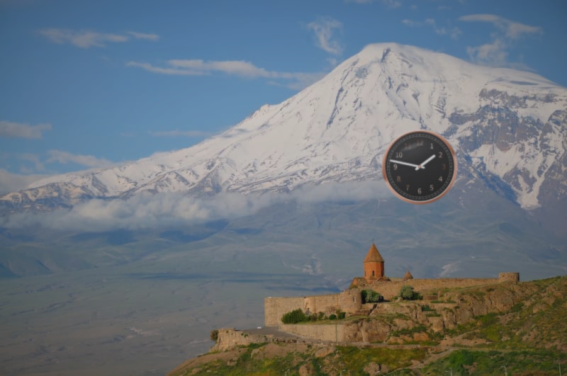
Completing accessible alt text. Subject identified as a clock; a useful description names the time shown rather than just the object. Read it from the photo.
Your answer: 1:47
